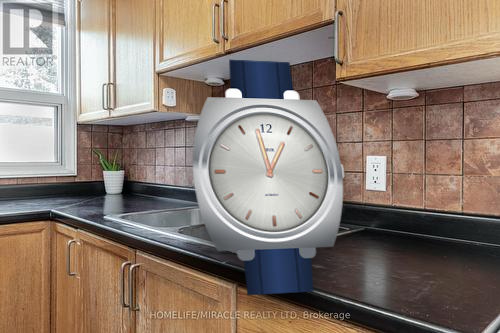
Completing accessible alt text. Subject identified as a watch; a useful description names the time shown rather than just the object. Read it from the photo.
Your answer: 12:58
